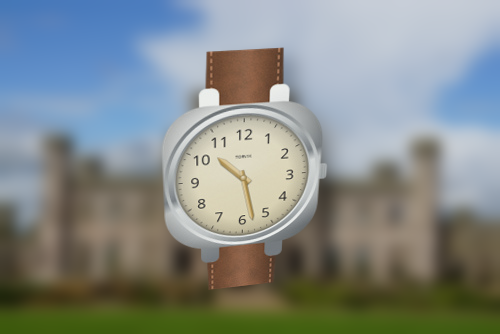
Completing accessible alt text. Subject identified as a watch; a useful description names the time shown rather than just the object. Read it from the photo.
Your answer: 10:28
